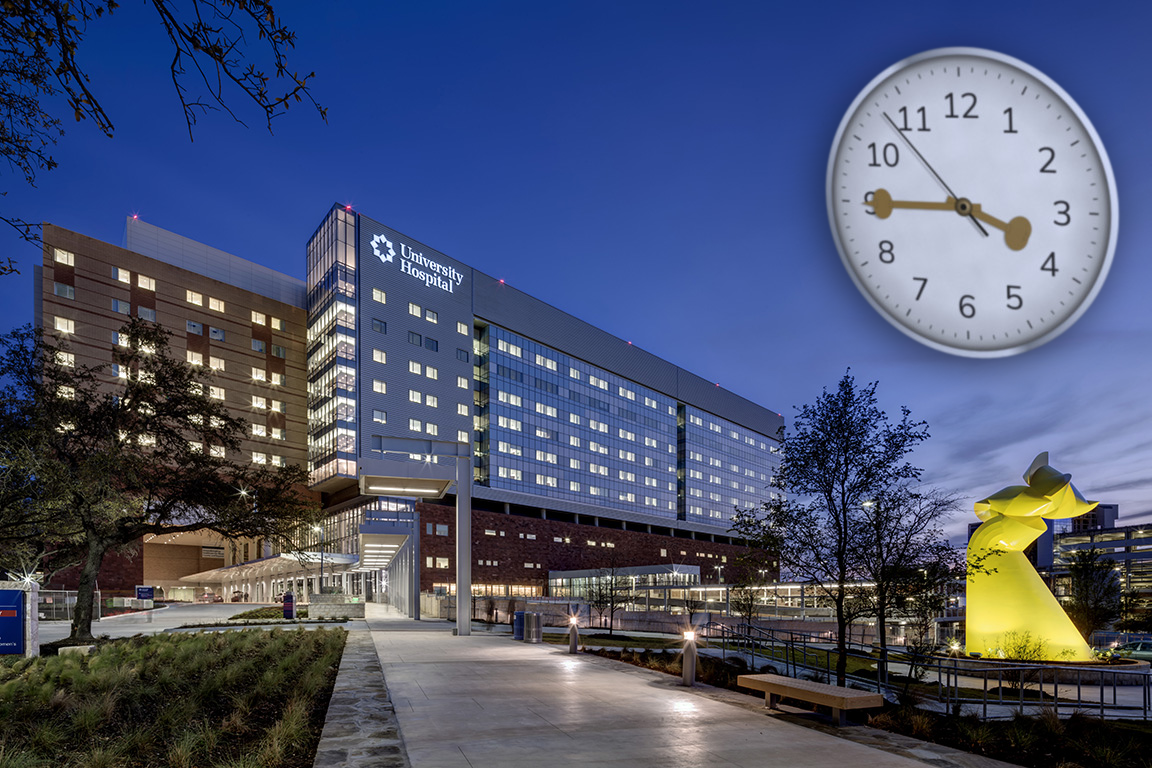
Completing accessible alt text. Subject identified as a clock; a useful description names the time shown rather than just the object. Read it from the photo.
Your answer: 3:44:53
